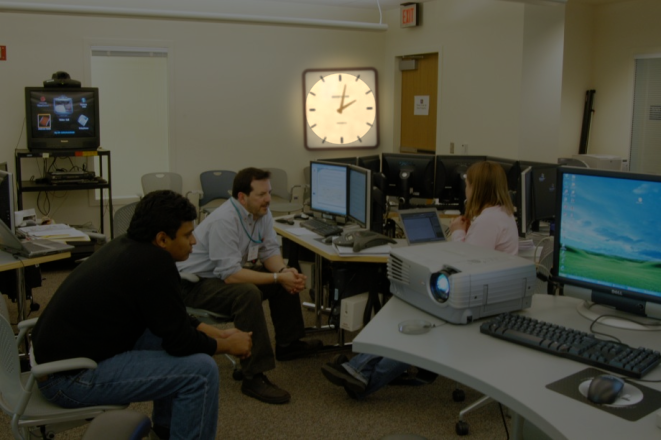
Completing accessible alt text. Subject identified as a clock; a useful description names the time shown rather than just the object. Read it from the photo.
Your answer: 2:02
